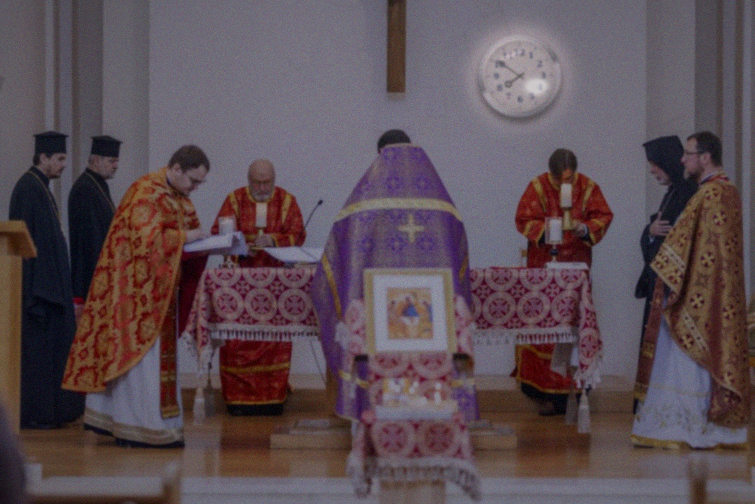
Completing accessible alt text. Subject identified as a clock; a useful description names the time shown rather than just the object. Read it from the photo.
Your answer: 7:51
